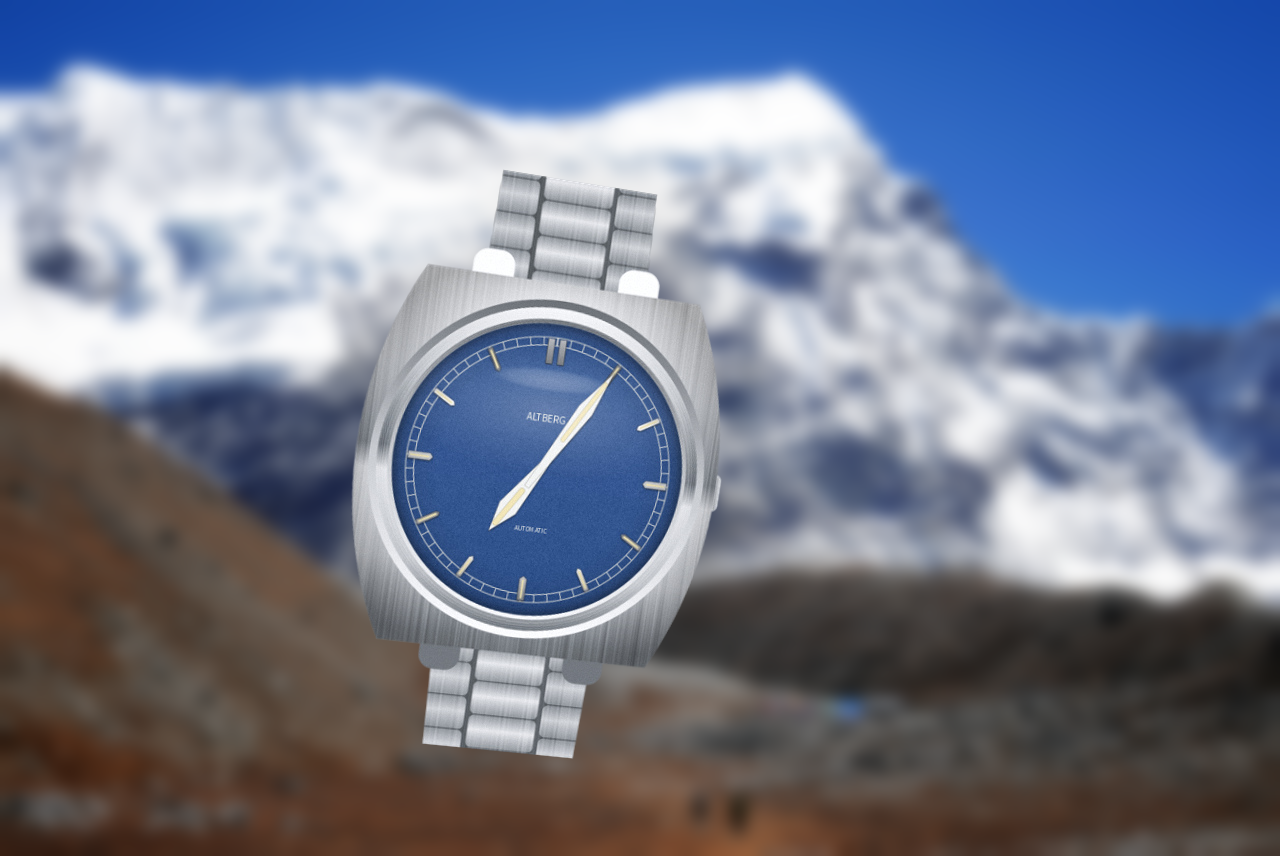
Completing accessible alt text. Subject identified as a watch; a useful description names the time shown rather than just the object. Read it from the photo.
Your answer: 7:05
